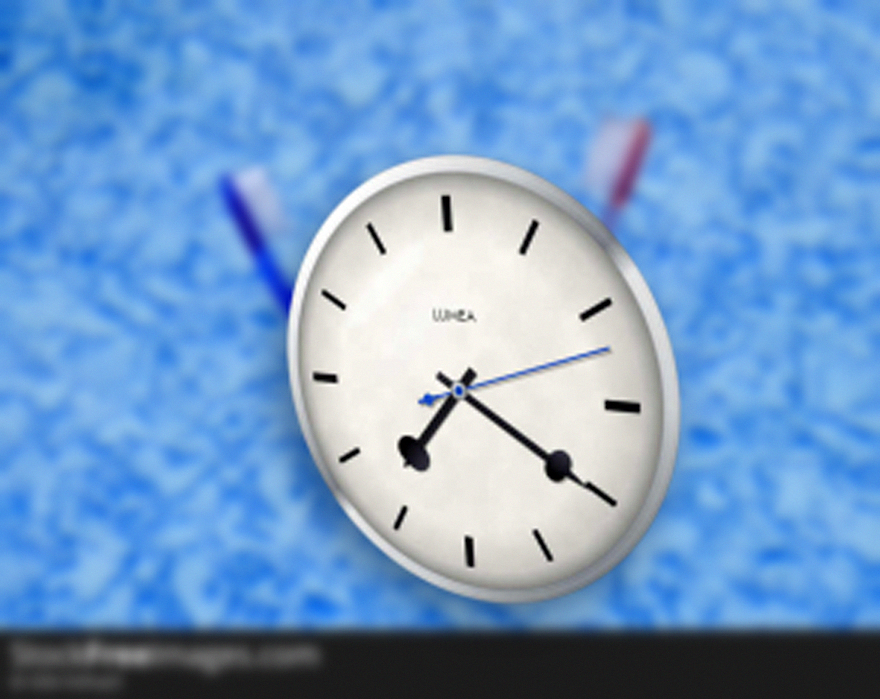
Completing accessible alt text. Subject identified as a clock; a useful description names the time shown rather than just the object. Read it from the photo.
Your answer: 7:20:12
